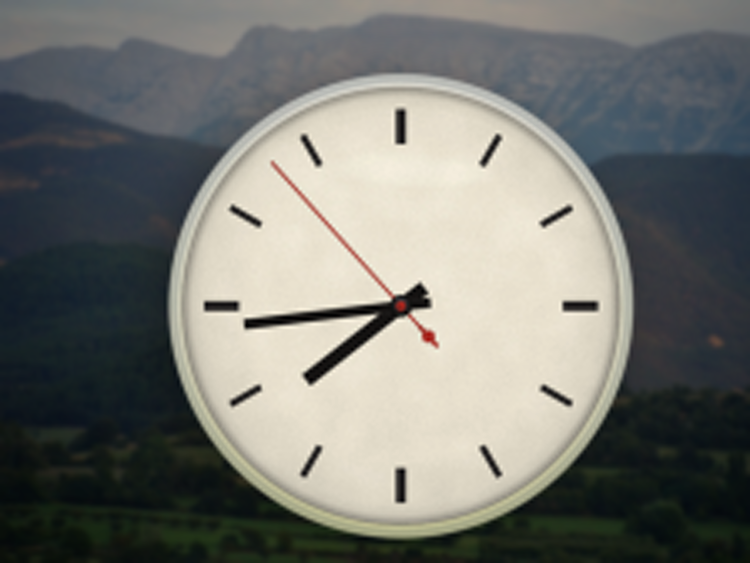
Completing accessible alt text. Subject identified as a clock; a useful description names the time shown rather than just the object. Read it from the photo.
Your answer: 7:43:53
